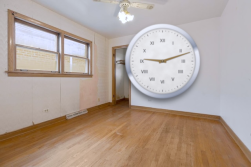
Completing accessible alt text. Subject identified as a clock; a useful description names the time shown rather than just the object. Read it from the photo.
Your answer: 9:12
